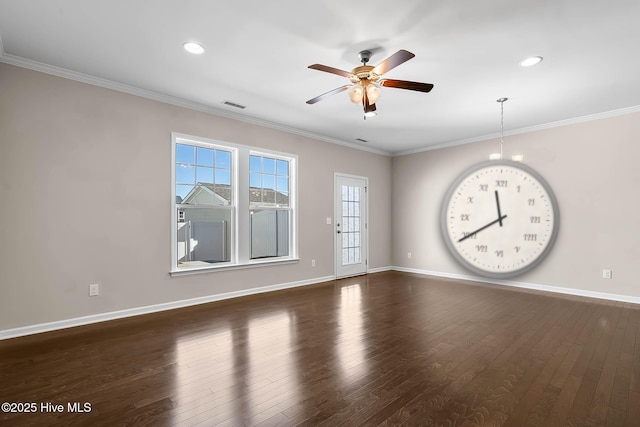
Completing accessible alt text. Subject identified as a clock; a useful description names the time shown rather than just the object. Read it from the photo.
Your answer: 11:40
